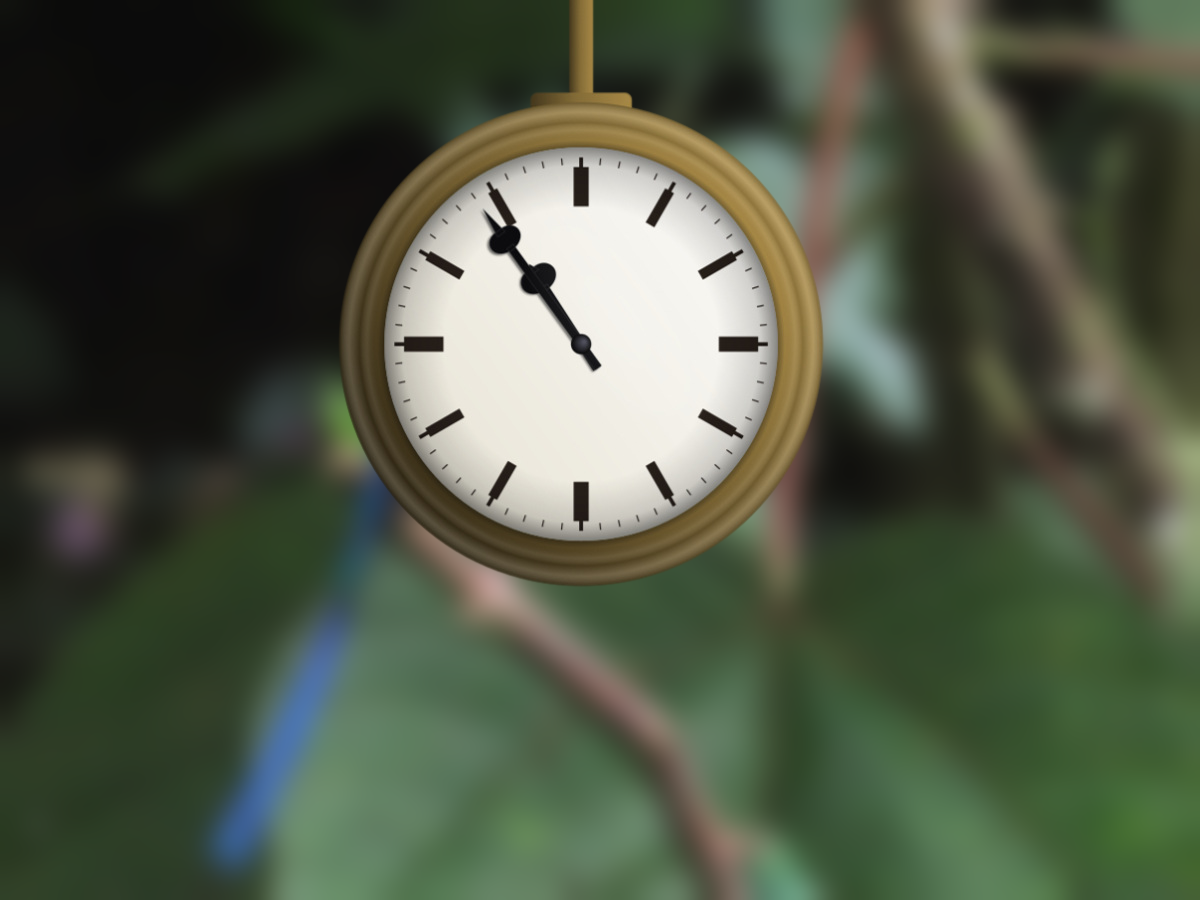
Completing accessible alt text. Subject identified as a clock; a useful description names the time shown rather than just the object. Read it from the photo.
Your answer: 10:54
